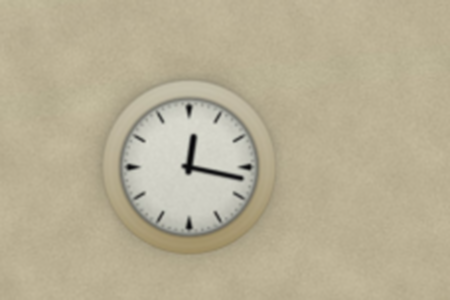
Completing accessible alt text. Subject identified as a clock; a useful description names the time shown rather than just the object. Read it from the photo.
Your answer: 12:17
